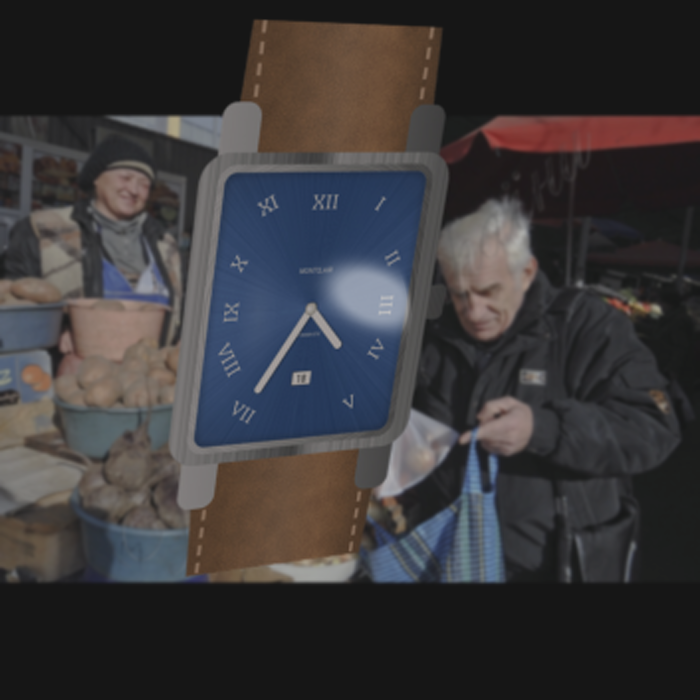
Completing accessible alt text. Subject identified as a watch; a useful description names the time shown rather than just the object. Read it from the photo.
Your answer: 4:35
